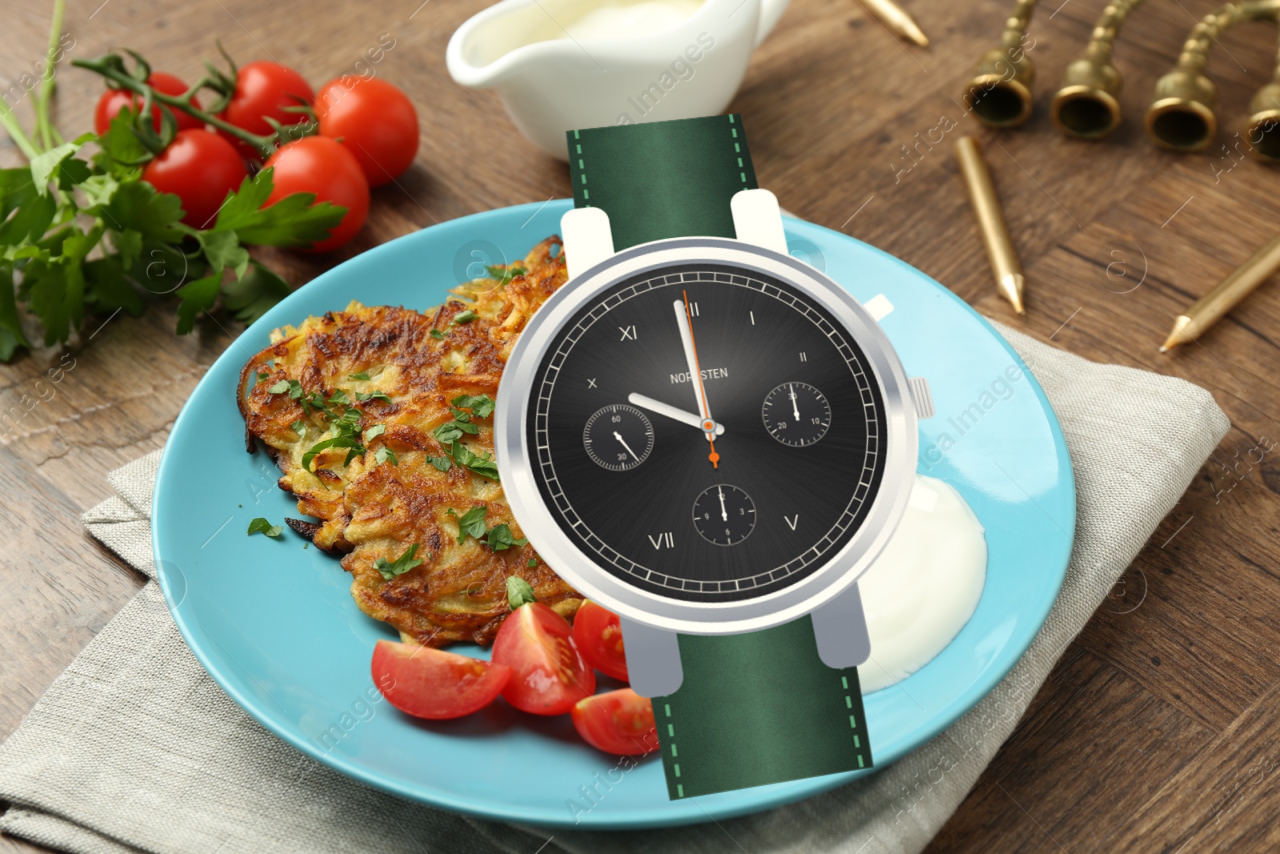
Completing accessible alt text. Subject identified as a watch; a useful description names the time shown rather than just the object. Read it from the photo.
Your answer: 9:59:25
